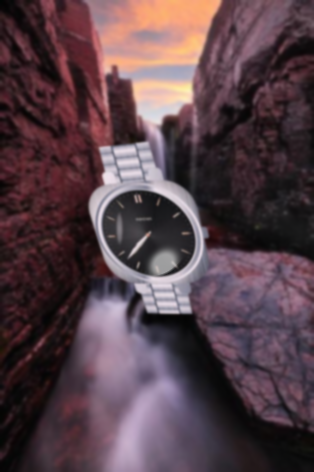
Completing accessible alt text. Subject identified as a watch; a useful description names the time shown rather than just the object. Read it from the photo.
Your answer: 7:38
